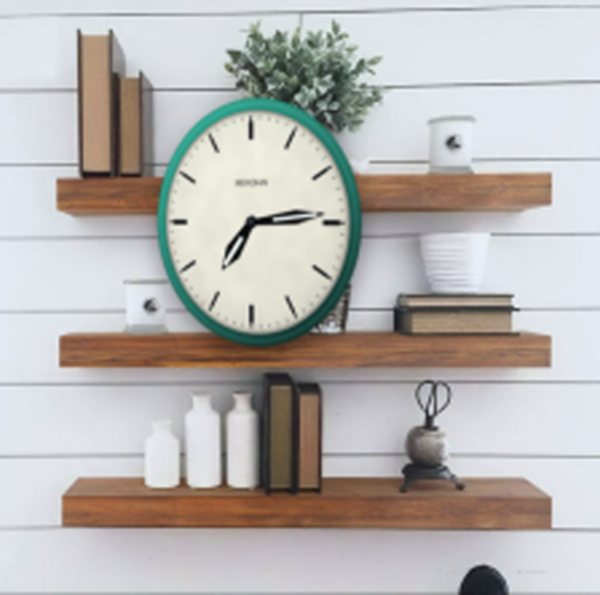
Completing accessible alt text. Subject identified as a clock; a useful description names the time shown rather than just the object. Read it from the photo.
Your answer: 7:14
